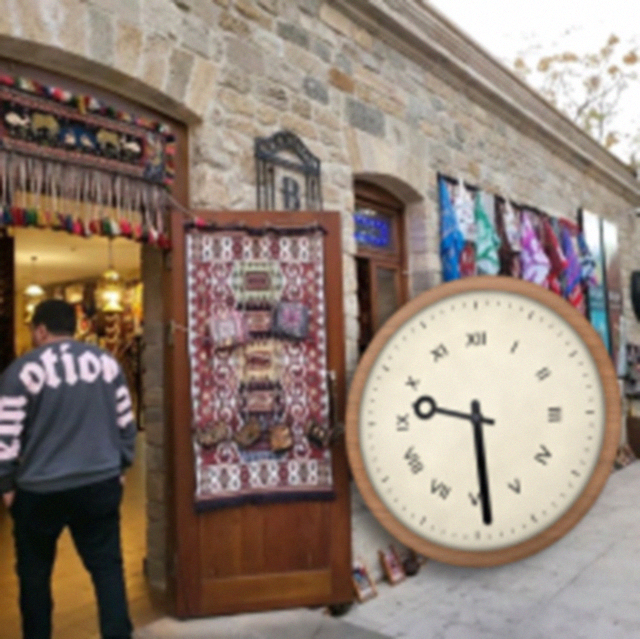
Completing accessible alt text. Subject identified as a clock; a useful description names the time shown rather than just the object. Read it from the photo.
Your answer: 9:29
